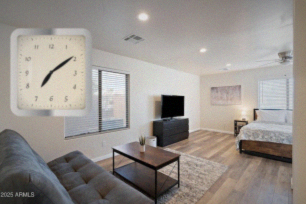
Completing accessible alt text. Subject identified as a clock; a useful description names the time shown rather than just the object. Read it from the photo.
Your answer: 7:09
